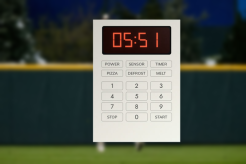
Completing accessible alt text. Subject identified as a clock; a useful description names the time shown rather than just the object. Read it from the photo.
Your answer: 5:51
